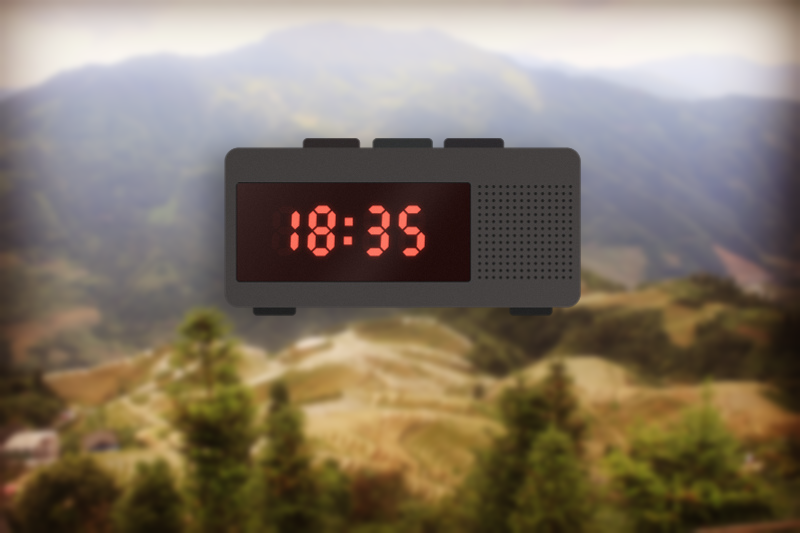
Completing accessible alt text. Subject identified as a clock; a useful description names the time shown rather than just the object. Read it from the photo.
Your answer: 18:35
